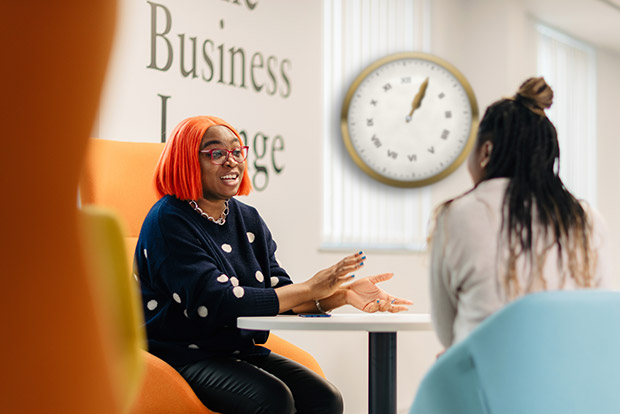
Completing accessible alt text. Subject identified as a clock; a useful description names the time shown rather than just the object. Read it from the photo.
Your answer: 1:05
